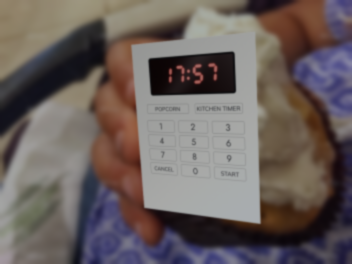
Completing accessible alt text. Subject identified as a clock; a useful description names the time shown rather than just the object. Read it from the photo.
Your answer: 17:57
